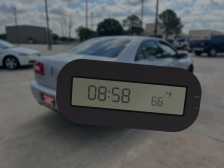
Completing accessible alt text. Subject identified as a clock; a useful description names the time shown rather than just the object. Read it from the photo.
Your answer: 8:58
